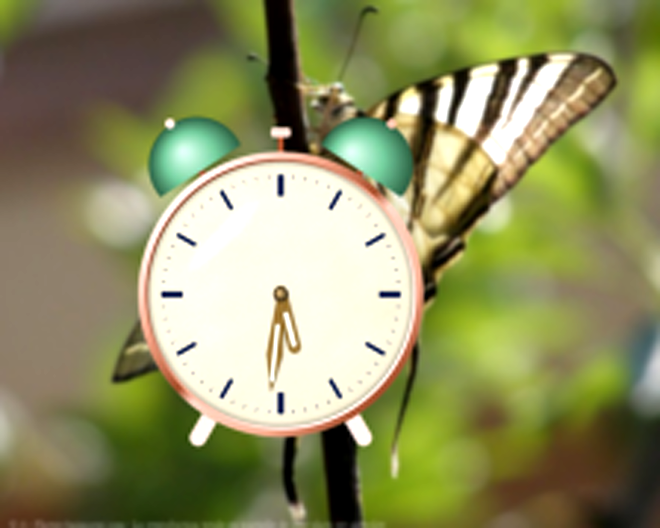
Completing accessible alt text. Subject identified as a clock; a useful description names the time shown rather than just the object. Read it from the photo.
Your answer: 5:31
